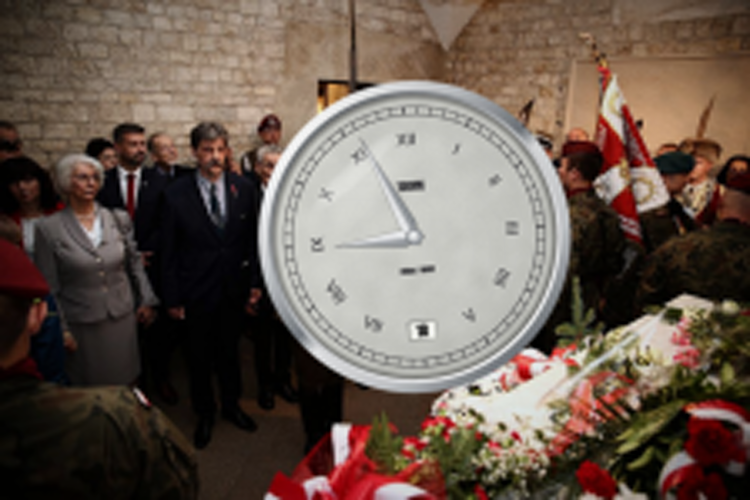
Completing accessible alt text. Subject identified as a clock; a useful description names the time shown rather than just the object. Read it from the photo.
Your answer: 8:56
